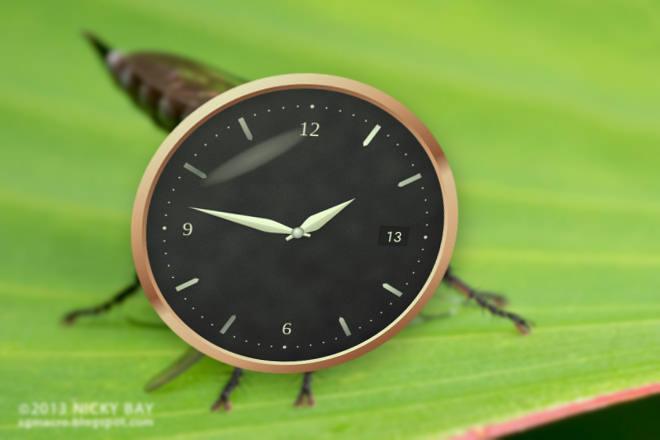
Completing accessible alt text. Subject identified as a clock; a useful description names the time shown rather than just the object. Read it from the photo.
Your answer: 1:47
